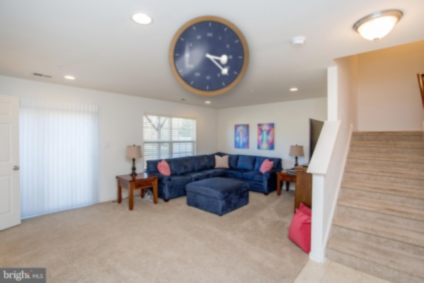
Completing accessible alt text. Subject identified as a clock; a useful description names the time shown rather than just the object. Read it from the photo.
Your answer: 3:22
